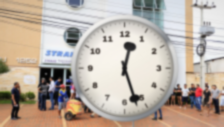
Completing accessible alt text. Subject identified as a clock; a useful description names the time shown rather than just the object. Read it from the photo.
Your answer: 12:27
